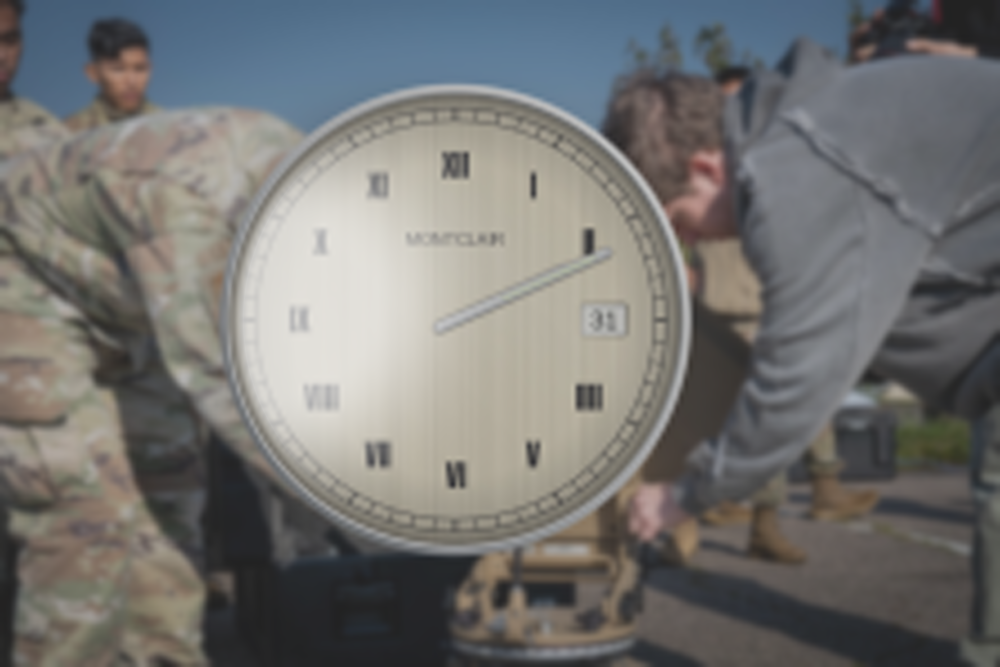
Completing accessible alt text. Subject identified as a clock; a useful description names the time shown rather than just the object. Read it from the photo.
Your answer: 2:11
